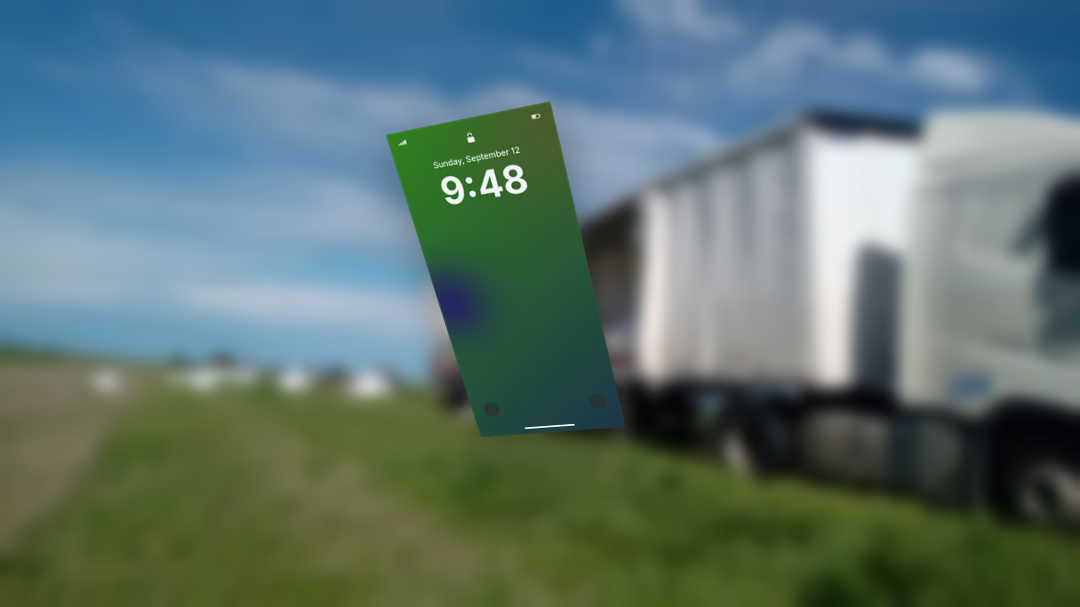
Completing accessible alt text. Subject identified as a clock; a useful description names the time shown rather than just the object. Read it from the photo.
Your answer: 9:48
